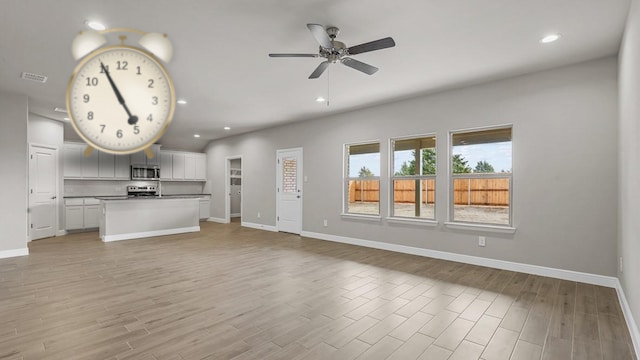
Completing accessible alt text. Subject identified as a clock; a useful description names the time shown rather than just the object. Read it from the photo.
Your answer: 4:55
